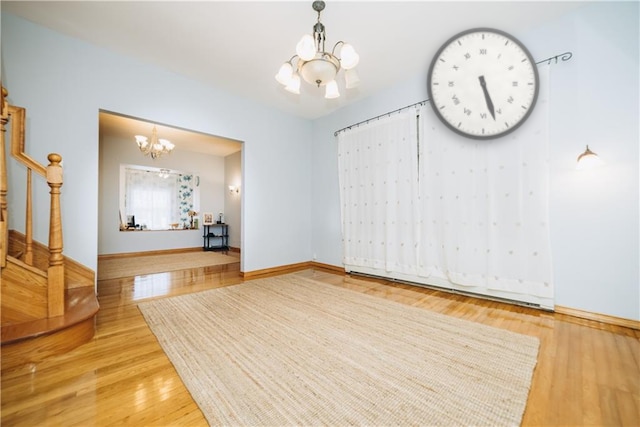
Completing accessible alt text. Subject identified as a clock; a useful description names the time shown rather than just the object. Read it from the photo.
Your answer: 5:27
